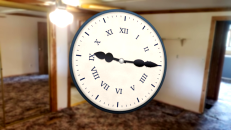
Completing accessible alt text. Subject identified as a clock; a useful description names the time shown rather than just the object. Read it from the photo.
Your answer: 9:15
